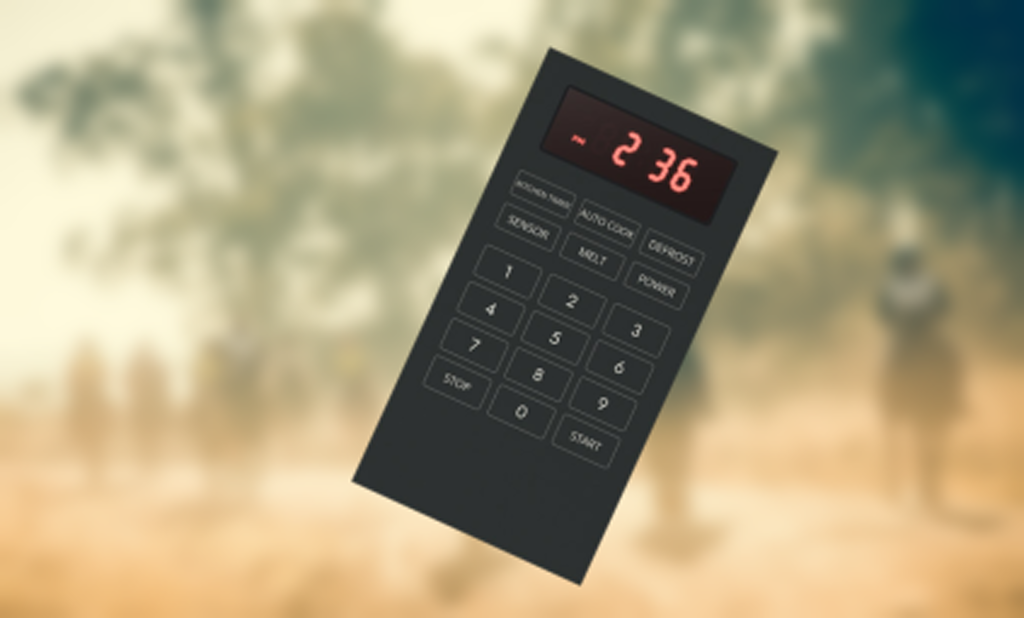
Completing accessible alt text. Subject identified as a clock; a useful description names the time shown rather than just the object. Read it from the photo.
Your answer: 2:36
